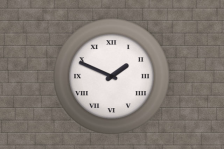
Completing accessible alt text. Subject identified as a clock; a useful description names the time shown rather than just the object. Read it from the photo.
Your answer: 1:49
